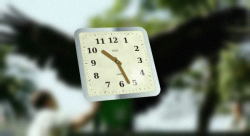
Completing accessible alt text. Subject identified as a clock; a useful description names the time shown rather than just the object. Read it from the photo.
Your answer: 10:27
